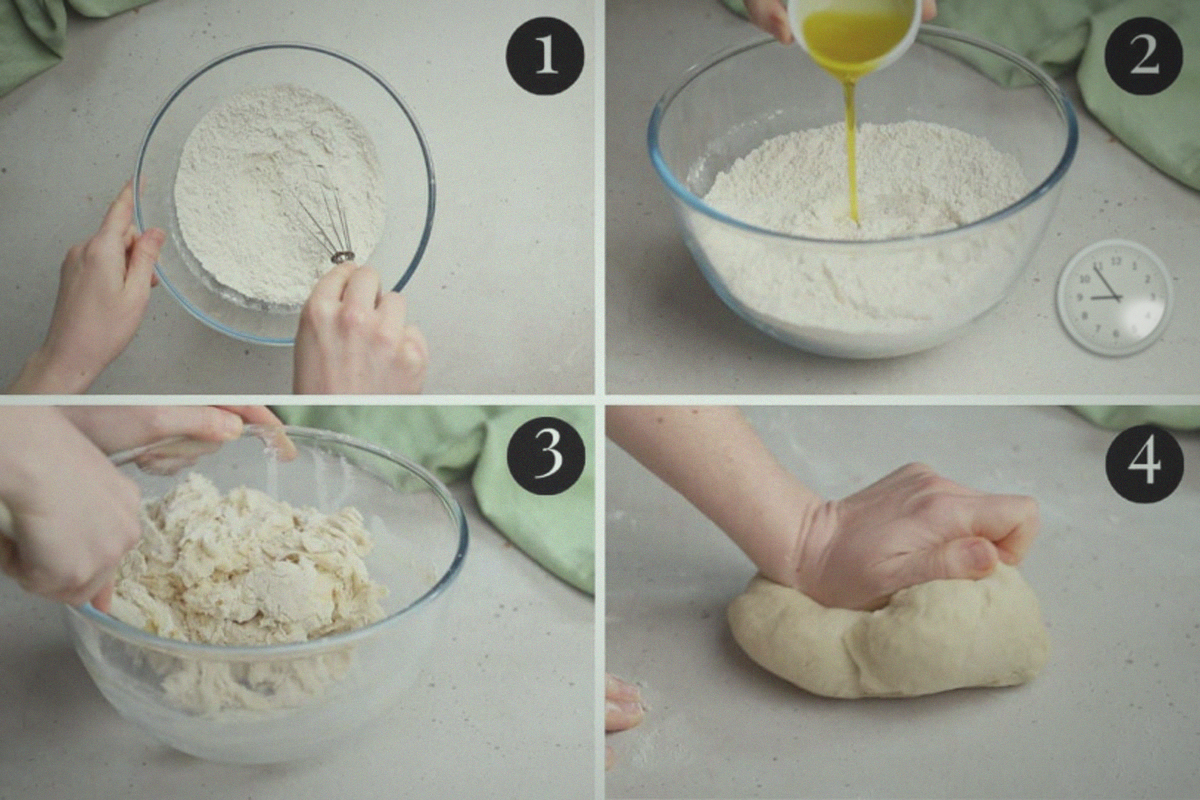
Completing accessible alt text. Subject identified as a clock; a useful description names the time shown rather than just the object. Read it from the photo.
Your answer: 8:54
